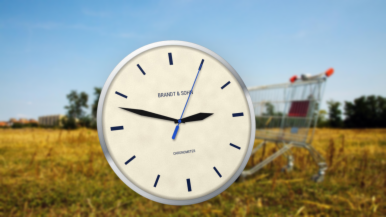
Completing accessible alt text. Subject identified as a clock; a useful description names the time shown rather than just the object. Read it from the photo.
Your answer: 2:48:05
